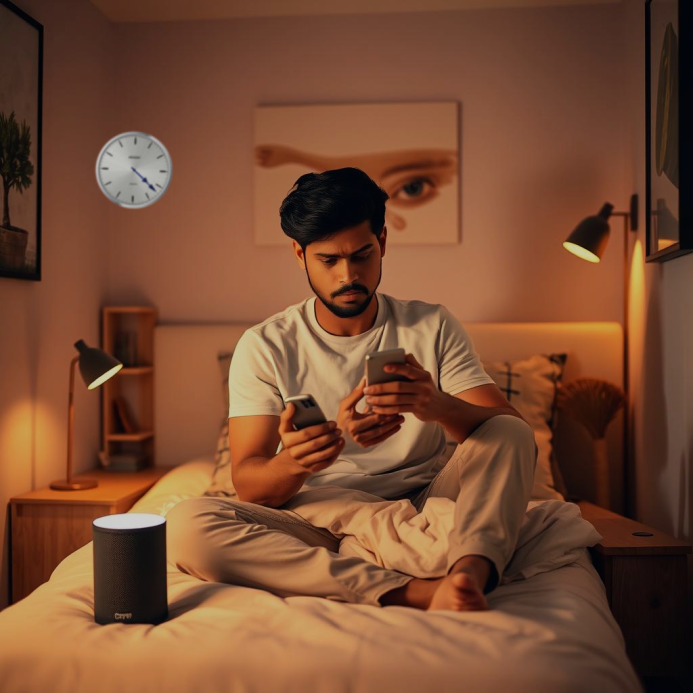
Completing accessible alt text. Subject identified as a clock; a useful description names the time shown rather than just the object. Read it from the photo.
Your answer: 4:22
